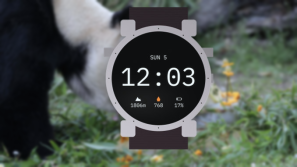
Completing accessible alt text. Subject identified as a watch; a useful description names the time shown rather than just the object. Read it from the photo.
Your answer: 12:03
